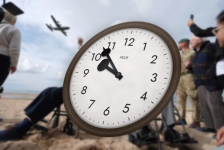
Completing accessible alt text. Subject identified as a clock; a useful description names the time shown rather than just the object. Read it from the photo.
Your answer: 9:53
